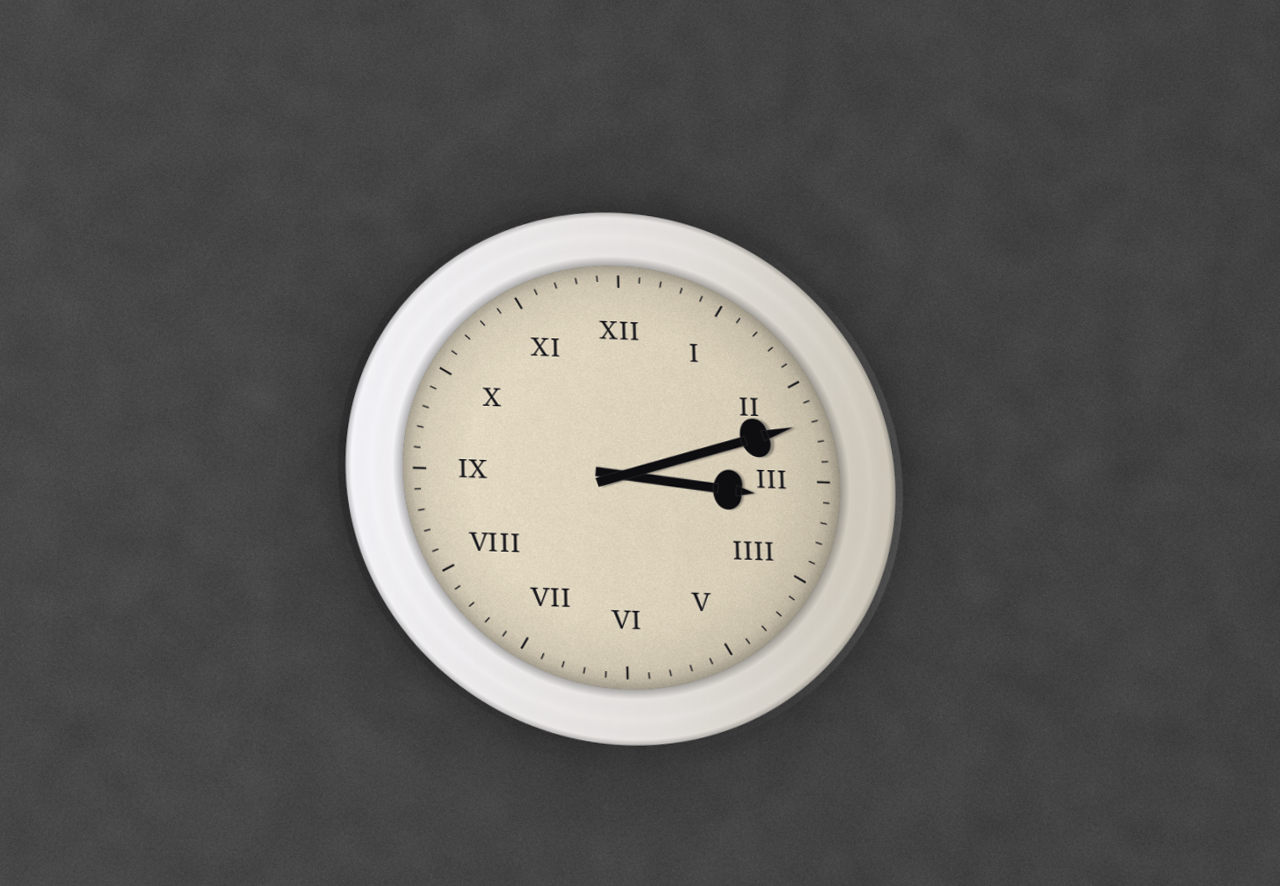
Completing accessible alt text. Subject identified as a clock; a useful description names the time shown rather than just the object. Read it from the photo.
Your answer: 3:12
